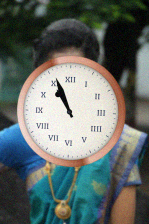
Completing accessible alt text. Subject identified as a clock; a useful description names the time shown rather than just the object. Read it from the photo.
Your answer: 10:56
